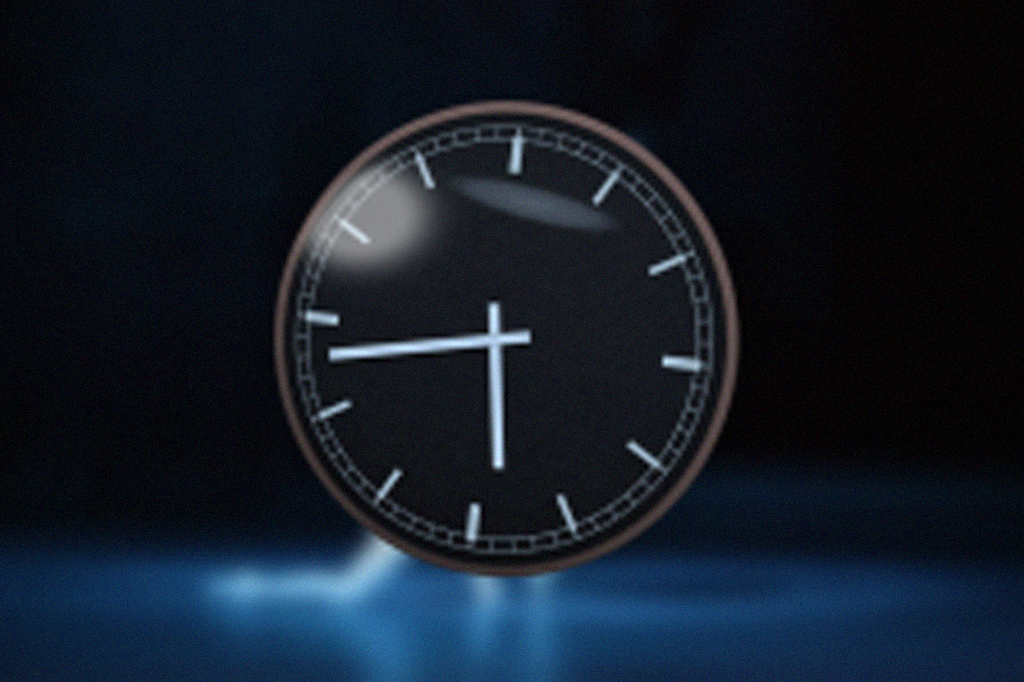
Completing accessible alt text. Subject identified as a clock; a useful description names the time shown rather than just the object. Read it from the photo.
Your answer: 5:43
